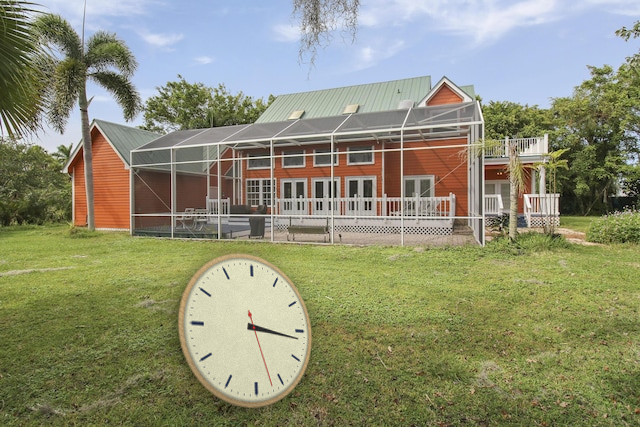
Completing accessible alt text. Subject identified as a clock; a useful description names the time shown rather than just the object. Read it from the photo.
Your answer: 3:16:27
